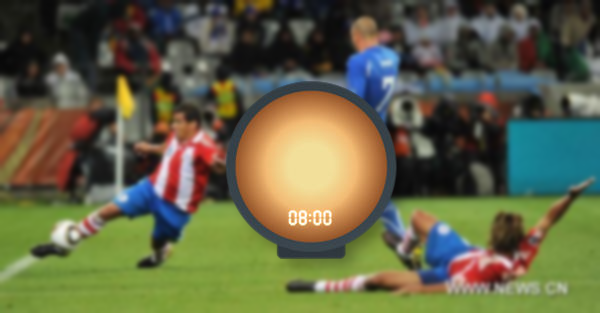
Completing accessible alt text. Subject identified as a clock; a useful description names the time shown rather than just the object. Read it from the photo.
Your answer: 8:00
